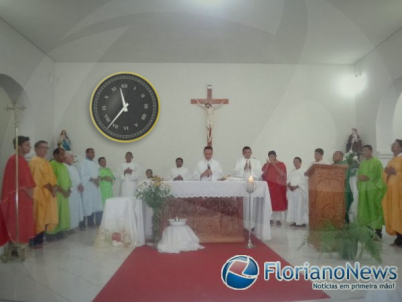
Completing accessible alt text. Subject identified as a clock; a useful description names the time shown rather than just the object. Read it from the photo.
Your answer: 11:37
